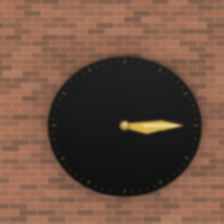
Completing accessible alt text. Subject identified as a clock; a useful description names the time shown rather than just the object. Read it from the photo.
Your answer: 3:15
